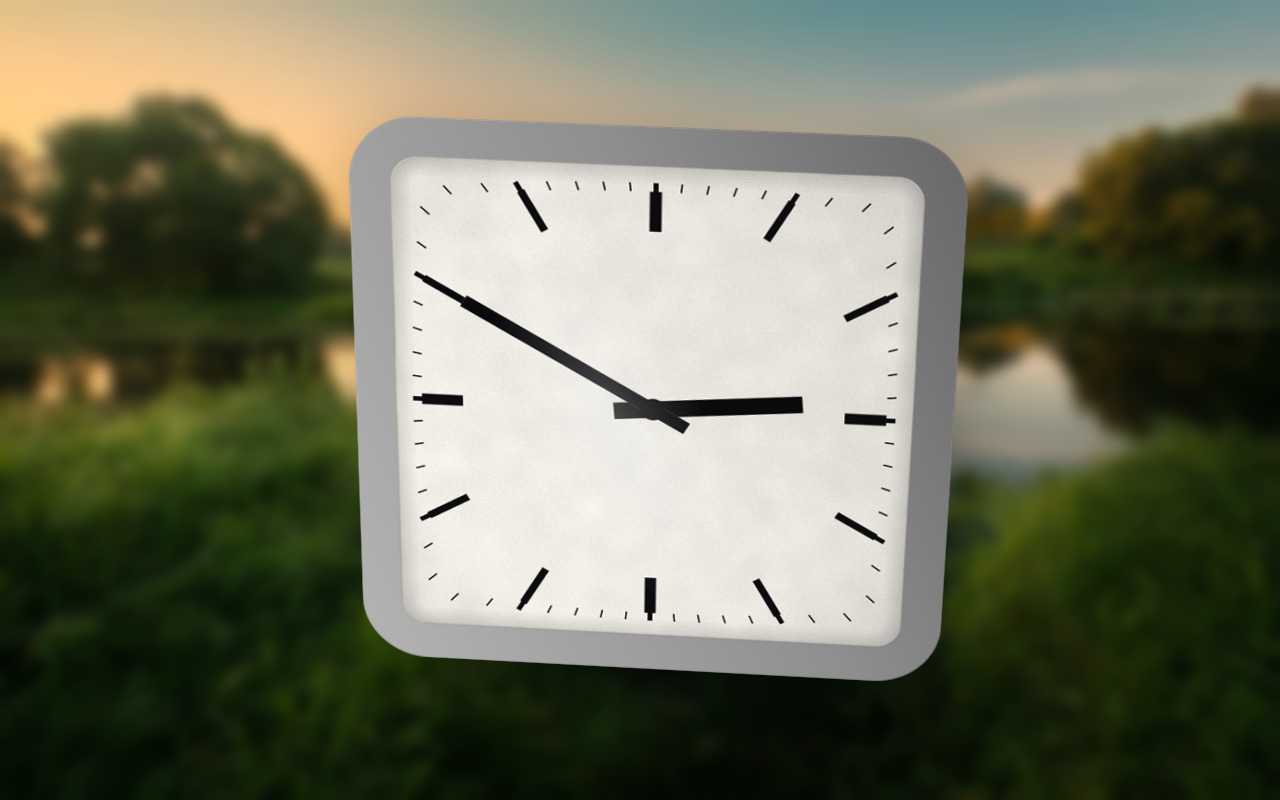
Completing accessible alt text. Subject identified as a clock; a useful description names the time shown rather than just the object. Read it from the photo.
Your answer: 2:50
